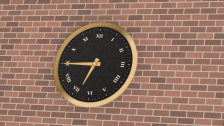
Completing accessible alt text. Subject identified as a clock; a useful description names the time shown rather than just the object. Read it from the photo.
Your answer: 6:45
